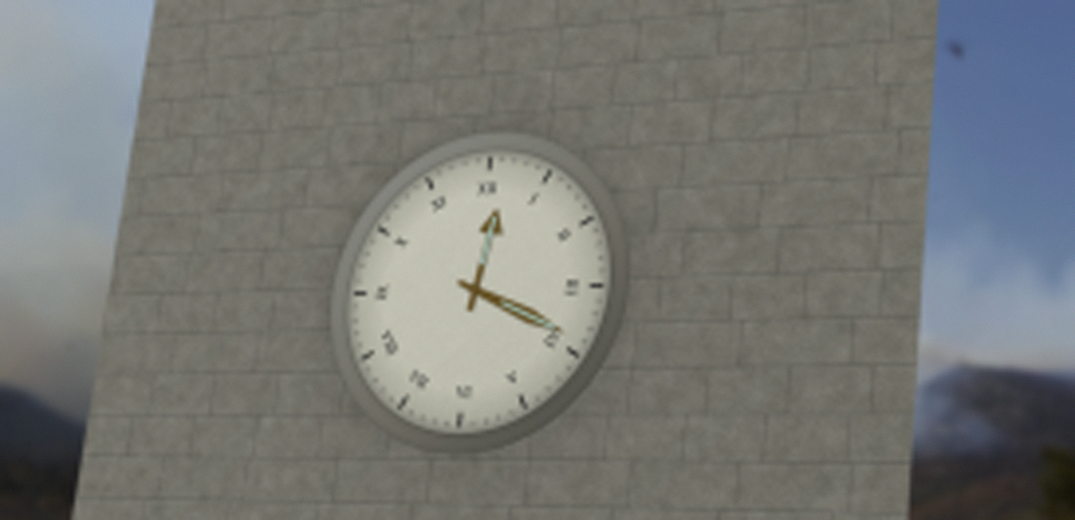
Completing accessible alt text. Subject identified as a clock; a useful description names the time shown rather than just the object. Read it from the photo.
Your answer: 12:19
